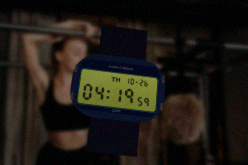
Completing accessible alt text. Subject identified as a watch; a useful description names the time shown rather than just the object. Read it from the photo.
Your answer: 4:19:59
